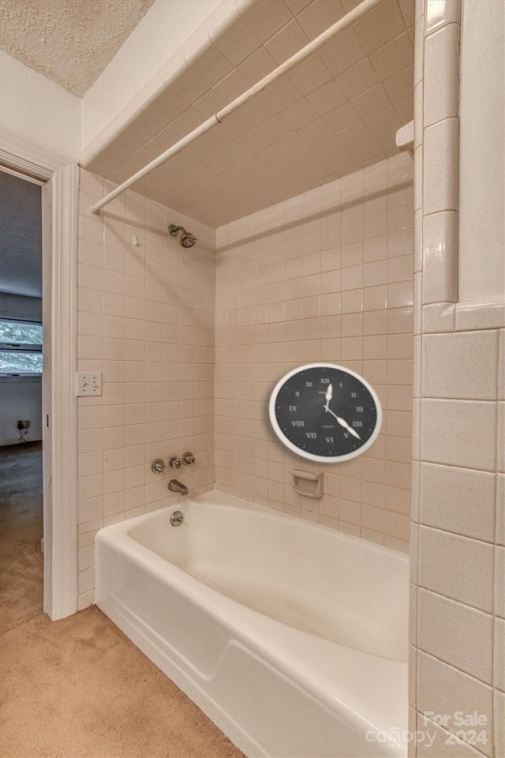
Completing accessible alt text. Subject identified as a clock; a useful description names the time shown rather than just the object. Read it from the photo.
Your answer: 12:23
